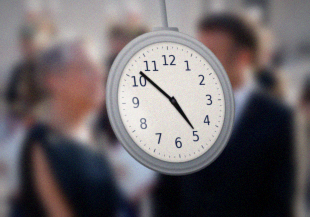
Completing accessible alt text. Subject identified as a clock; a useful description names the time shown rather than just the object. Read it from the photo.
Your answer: 4:52
